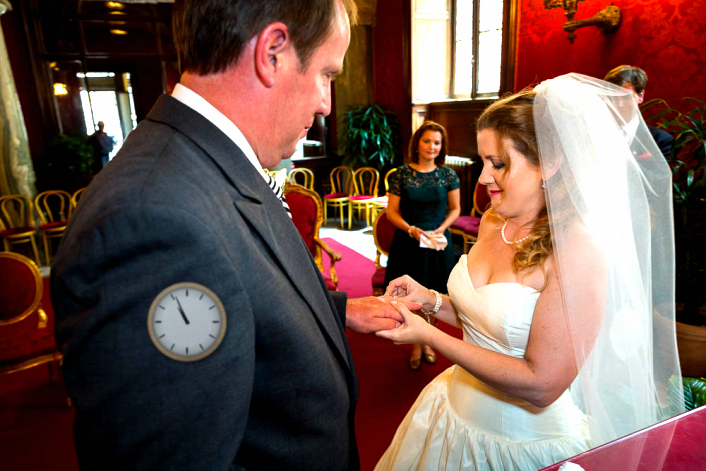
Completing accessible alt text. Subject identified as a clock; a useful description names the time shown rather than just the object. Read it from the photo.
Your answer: 10:56
